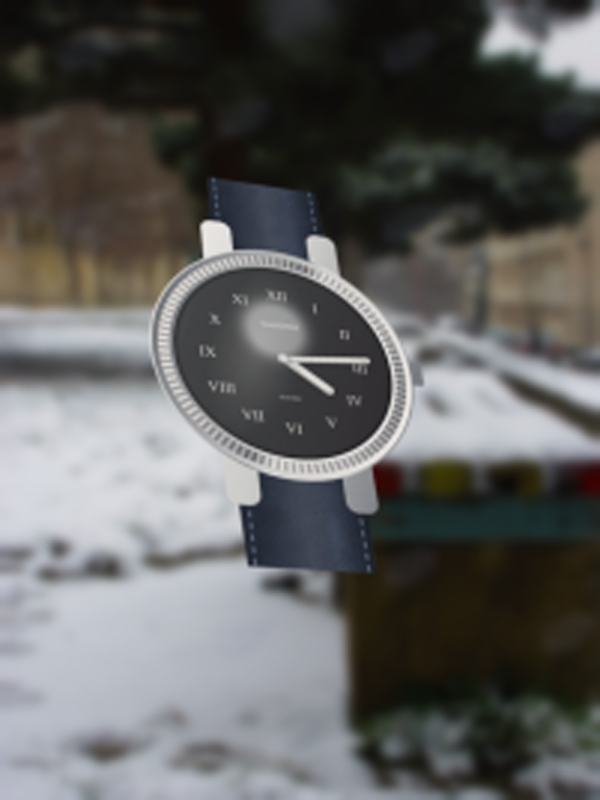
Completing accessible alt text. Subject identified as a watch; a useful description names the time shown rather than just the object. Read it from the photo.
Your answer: 4:14
